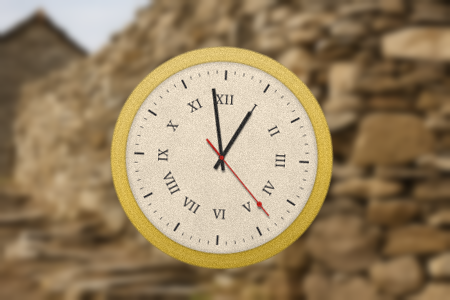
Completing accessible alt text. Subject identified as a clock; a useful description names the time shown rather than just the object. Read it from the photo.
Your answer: 12:58:23
